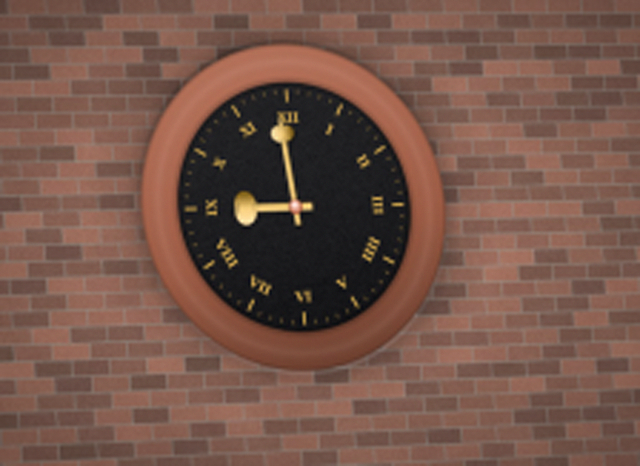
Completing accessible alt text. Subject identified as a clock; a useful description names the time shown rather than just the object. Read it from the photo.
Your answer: 8:59
